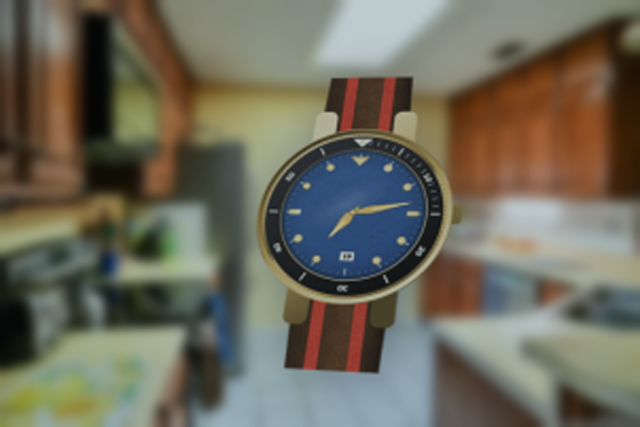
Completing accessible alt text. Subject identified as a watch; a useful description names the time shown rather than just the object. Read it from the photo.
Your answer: 7:13
